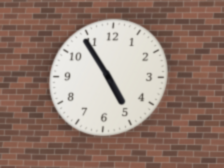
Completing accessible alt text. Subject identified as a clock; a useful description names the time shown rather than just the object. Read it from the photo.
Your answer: 4:54
